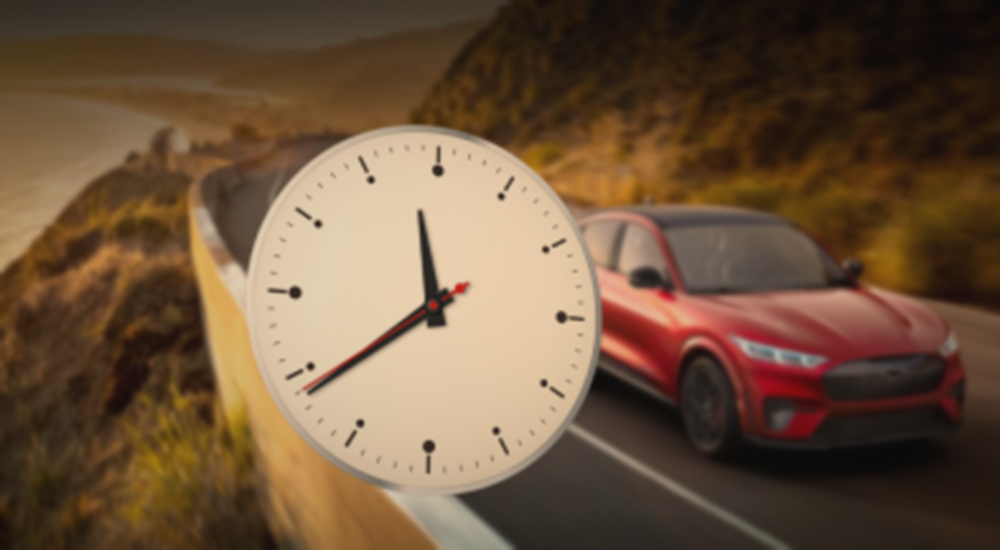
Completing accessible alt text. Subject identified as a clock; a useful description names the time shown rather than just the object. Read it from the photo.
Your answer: 11:38:39
